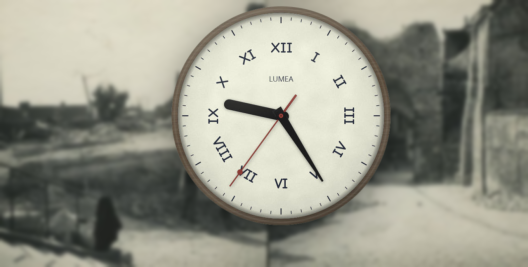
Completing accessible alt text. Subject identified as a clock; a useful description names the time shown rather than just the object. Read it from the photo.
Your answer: 9:24:36
